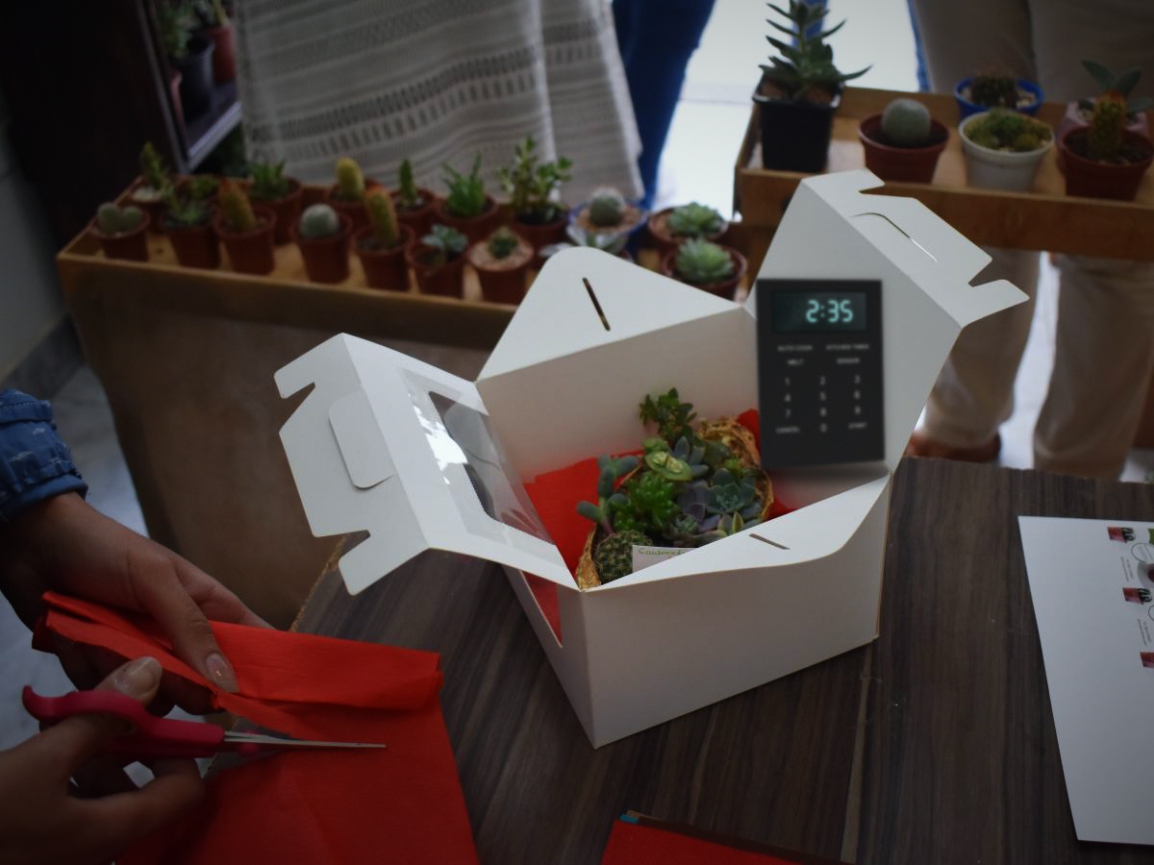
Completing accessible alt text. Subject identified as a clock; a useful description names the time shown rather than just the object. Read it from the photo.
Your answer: 2:35
